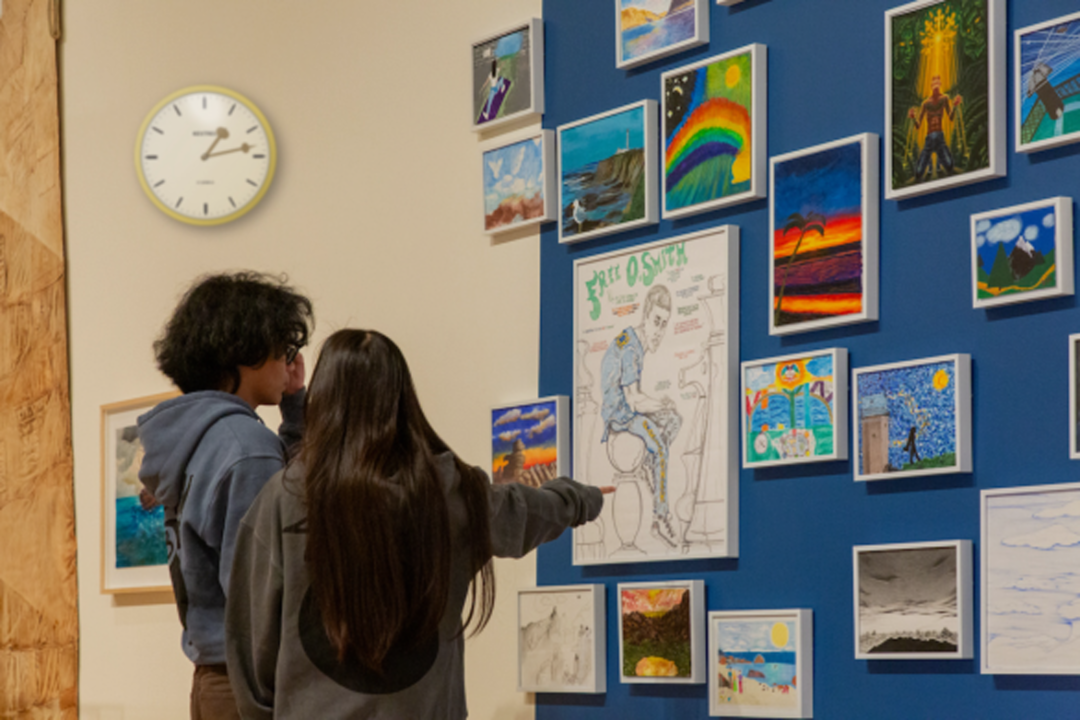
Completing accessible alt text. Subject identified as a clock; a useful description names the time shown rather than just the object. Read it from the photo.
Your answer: 1:13
